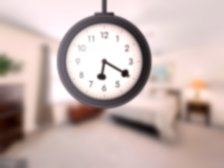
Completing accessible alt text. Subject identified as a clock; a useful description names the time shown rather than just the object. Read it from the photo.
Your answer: 6:20
